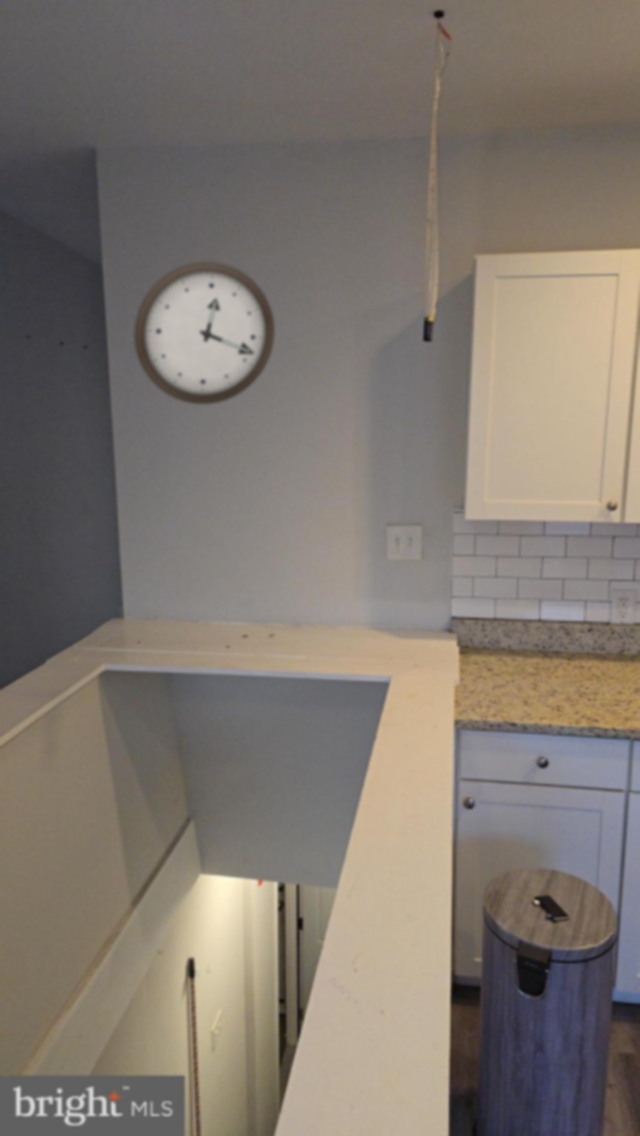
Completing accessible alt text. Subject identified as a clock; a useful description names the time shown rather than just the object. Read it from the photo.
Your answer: 12:18
